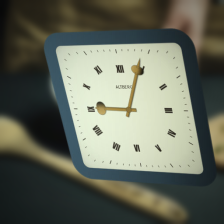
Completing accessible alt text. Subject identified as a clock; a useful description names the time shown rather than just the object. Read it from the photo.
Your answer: 9:04
